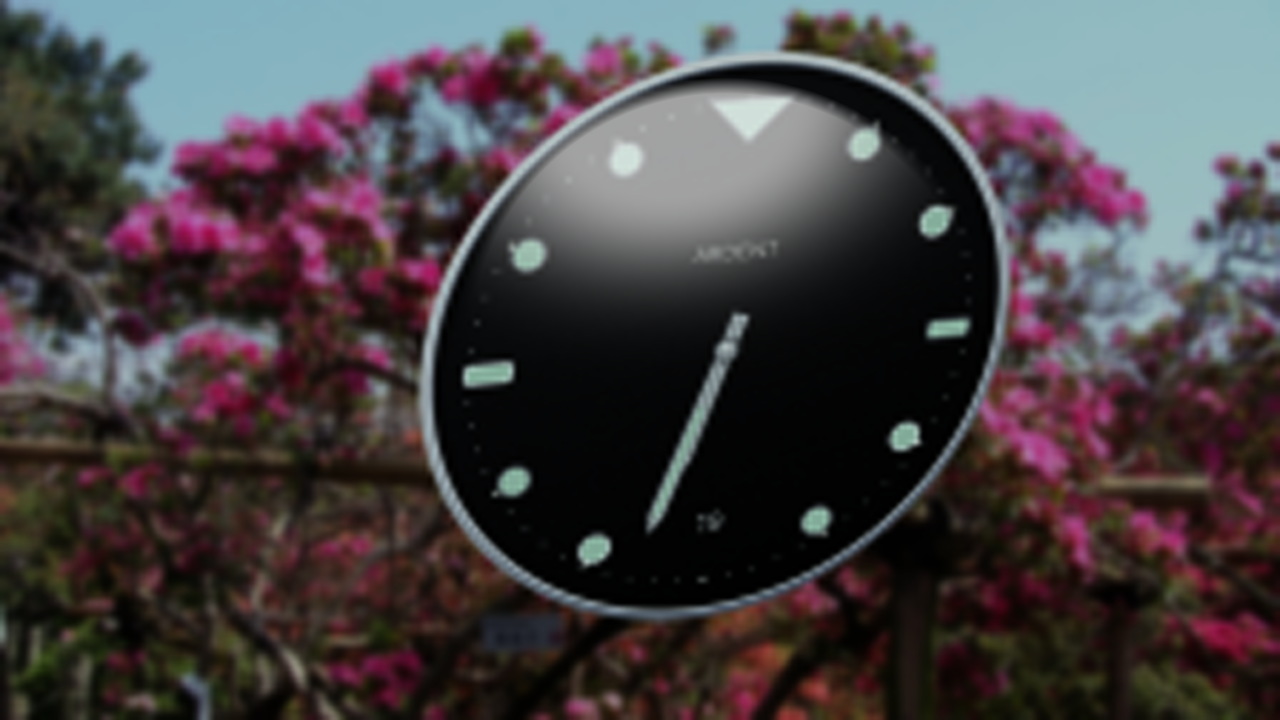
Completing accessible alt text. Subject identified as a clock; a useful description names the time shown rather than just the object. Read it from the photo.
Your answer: 6:33
